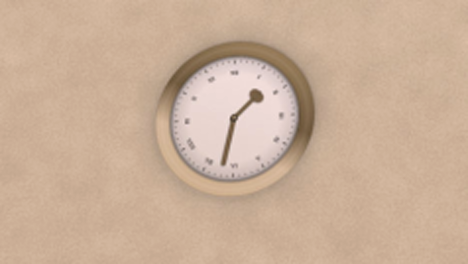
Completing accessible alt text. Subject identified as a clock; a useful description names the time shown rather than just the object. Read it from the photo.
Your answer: 1:32
